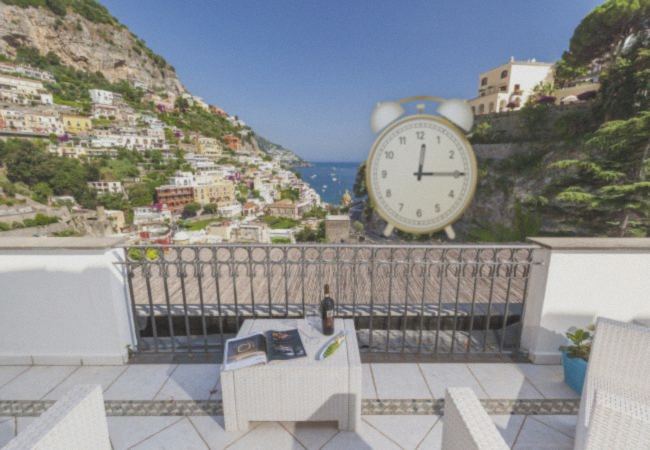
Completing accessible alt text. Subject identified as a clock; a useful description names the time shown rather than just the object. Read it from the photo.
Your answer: 12:15
